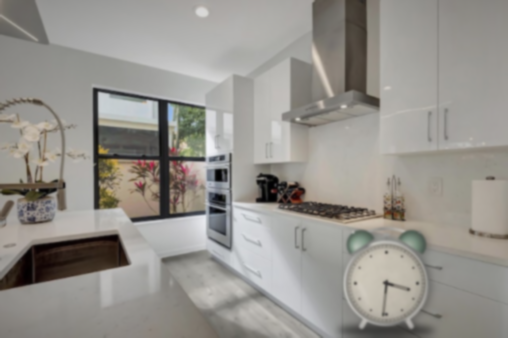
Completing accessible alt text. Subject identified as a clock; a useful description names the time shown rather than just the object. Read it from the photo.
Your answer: 3:31
